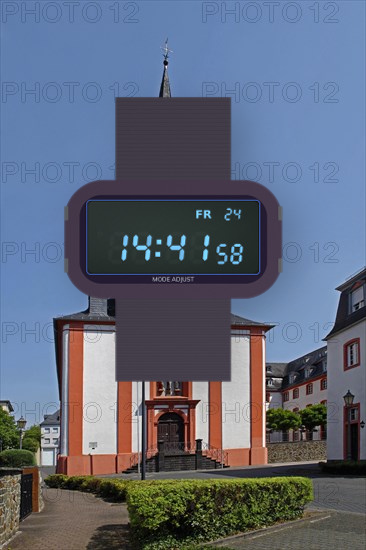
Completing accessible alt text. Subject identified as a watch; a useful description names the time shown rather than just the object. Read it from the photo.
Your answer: 14:41:58
